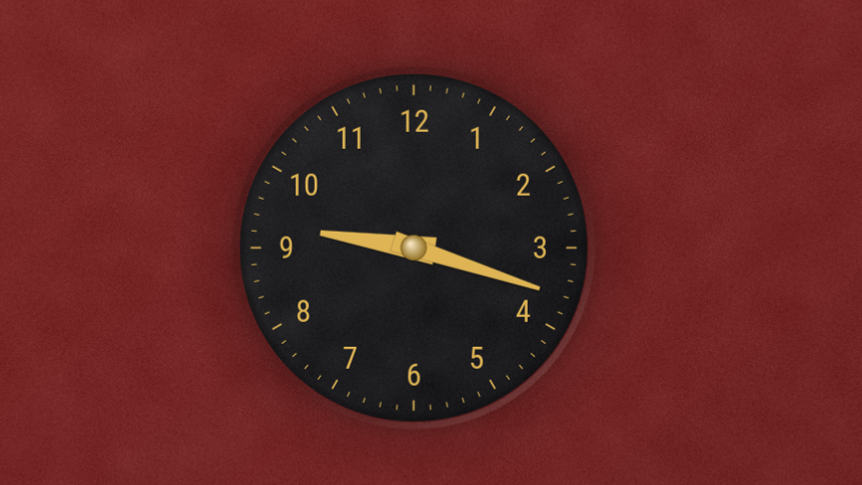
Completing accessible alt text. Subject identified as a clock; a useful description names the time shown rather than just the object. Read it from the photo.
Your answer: 9:18
